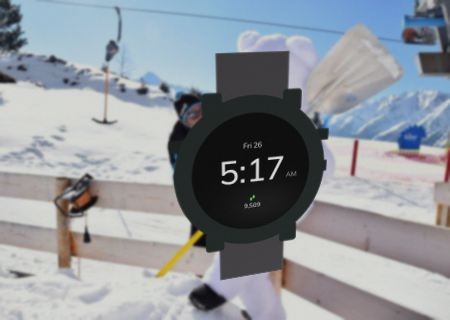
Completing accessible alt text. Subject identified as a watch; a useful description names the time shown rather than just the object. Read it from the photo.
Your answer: 5:17
